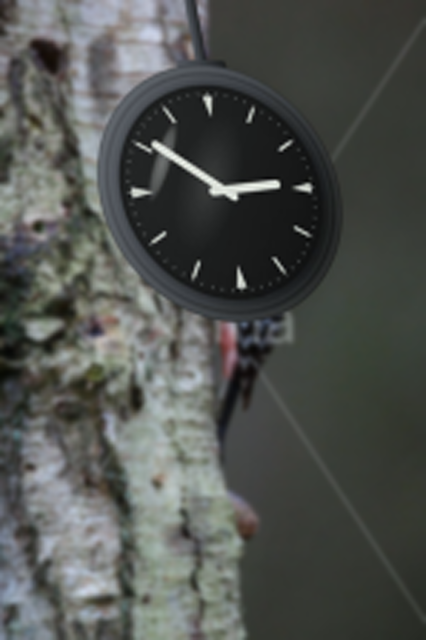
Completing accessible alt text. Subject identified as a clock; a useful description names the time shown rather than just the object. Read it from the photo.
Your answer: 2:51
